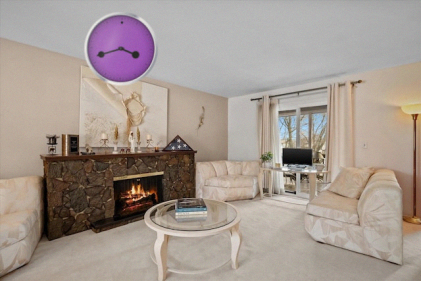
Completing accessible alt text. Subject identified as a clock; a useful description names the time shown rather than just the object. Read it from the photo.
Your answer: 3:42
